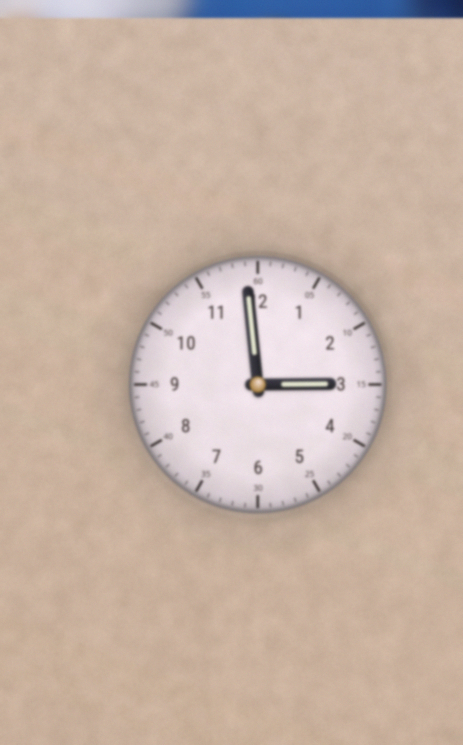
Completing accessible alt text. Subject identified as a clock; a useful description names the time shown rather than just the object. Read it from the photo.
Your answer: 2:59
